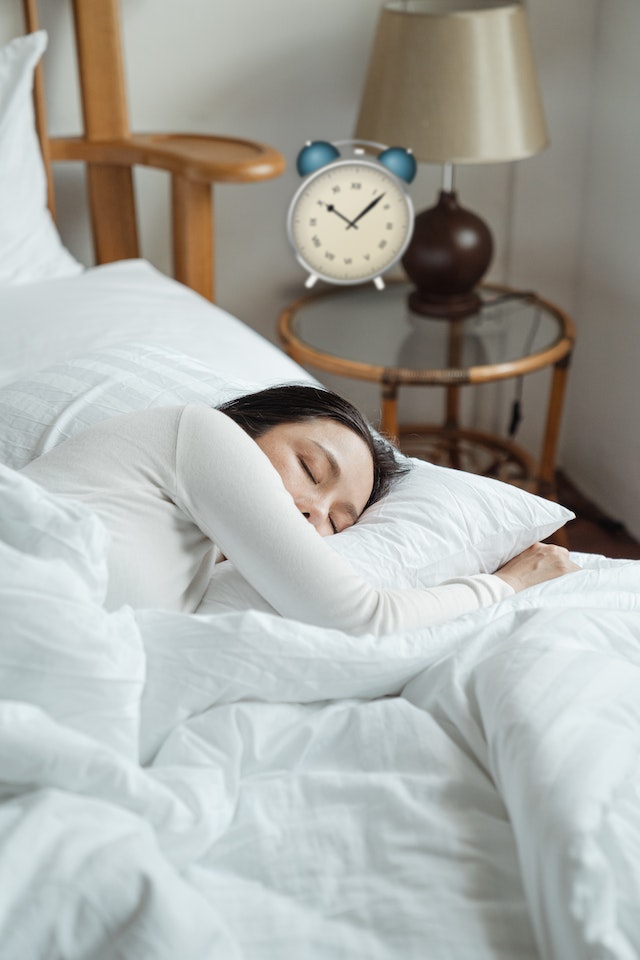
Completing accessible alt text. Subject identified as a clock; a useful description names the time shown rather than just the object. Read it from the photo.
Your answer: 10:07
